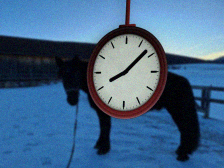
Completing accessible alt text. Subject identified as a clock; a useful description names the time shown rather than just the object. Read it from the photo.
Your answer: 8:08
